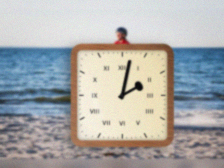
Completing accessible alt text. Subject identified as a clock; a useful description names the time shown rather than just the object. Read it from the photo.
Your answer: 2:02
